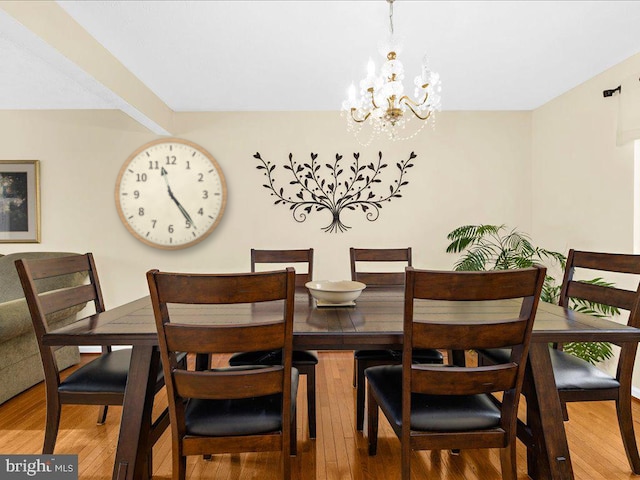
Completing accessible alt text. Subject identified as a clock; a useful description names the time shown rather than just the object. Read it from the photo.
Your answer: 11:24
